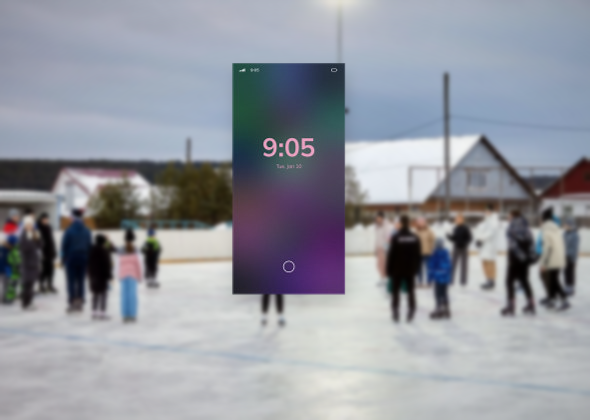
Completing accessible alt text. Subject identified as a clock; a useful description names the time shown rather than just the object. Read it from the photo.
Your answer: 9:05
